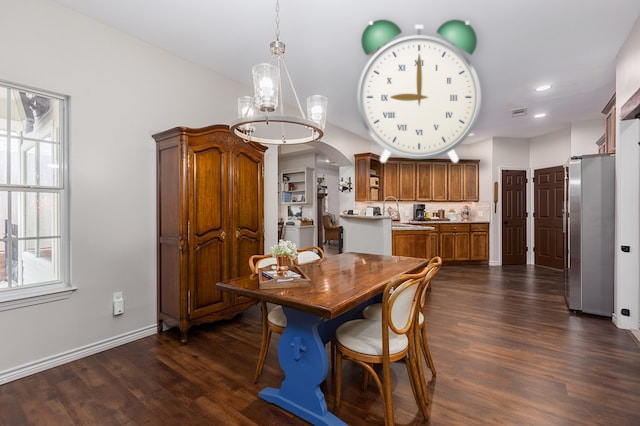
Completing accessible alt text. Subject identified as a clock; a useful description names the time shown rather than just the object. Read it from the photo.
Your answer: 9:00
